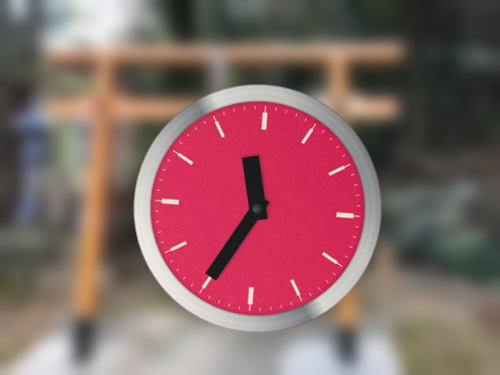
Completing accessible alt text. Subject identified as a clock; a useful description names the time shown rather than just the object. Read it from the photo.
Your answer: 11:35
